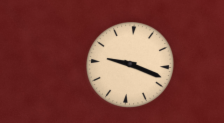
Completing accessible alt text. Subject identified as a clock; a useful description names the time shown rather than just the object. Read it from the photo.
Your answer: 9:18
